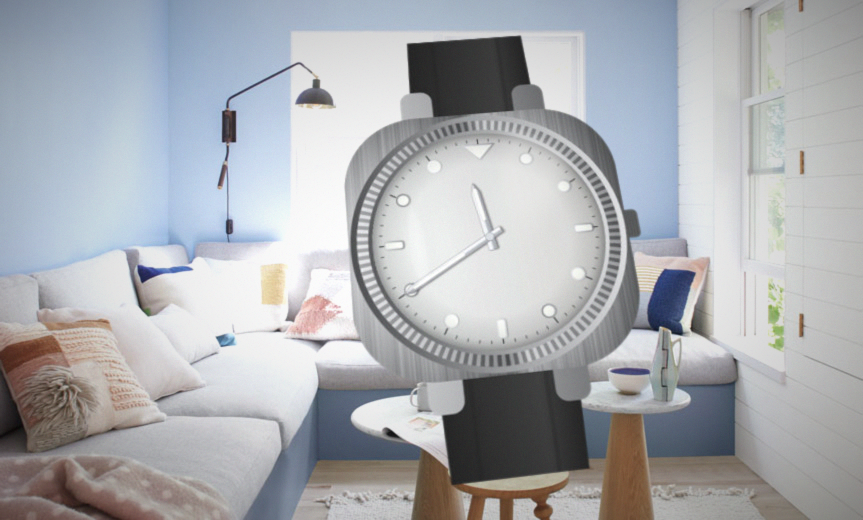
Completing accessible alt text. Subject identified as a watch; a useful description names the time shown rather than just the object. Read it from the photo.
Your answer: 11:40
